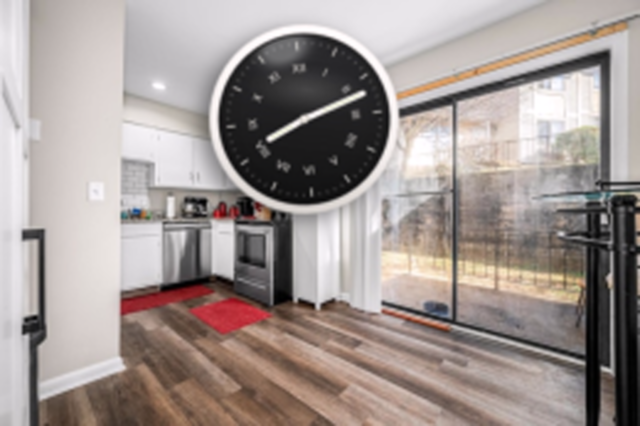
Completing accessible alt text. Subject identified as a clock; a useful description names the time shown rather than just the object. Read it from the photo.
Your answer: 8:12
